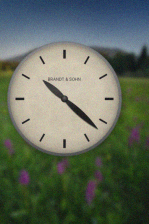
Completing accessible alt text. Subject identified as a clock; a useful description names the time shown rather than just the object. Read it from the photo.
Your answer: 10:22
